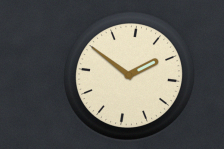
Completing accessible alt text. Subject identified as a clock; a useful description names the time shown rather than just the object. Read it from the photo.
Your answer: 1:50
